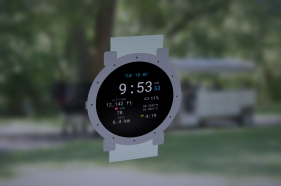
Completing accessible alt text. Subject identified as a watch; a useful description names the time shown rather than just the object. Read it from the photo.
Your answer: 9:53
